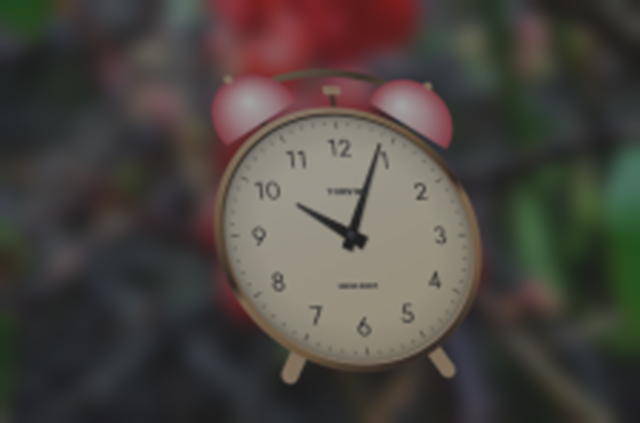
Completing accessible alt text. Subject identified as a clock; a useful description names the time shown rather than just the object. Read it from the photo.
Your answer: 10:04
